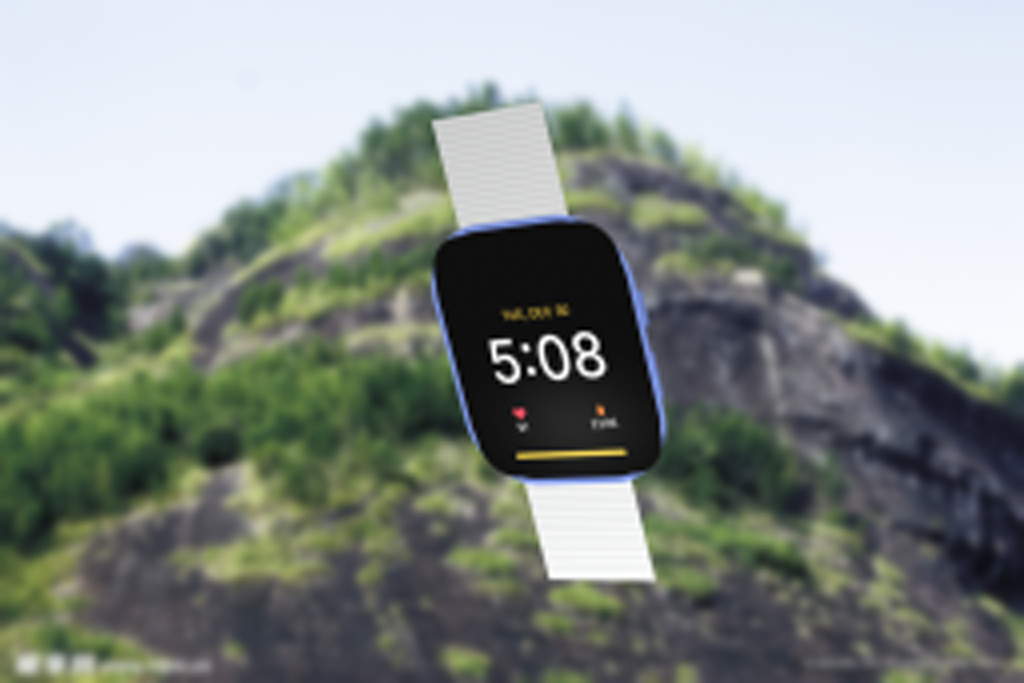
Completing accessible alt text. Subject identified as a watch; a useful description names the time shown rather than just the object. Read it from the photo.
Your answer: 5:08
